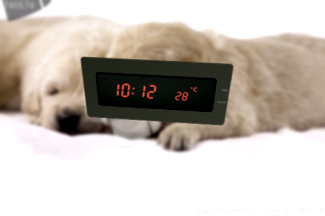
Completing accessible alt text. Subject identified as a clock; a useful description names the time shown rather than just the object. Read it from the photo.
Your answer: 10:12
